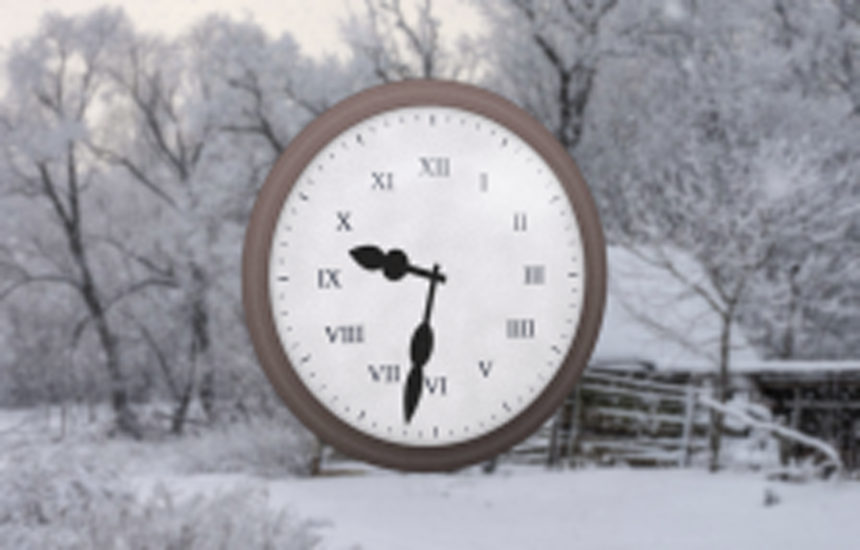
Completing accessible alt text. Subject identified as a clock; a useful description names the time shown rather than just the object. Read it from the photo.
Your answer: 9:32
